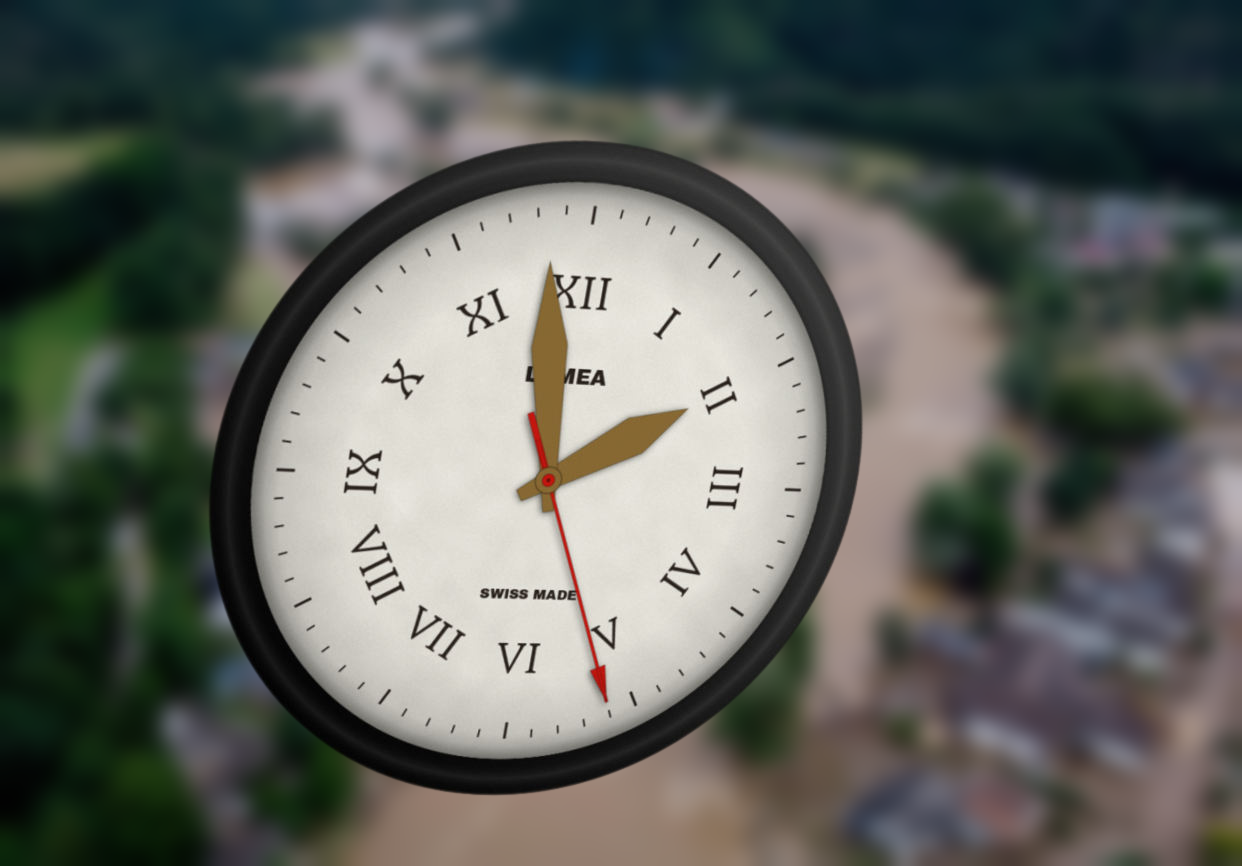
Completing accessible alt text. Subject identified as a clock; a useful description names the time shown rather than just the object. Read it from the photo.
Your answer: 1:58:26
